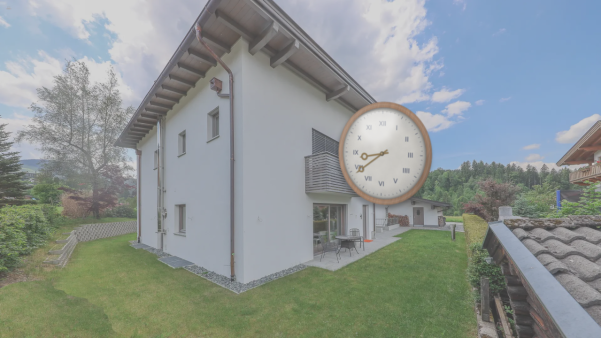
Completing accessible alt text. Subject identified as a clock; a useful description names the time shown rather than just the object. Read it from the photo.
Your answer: 8:39
